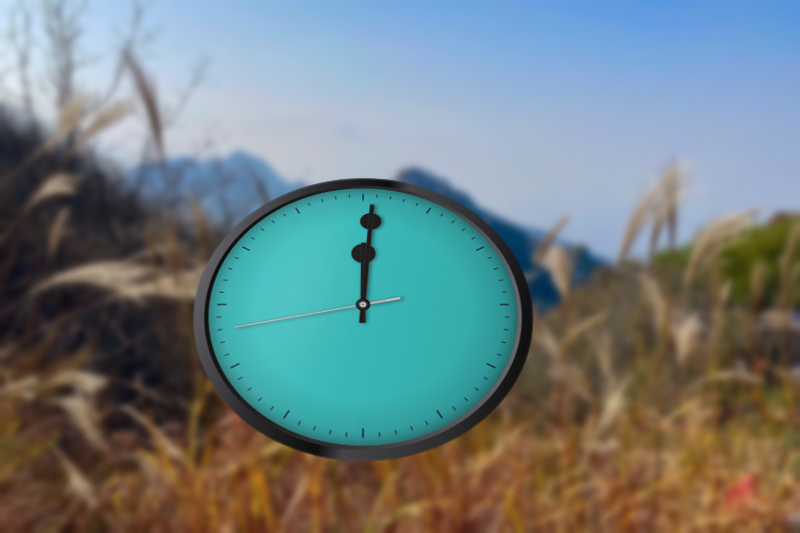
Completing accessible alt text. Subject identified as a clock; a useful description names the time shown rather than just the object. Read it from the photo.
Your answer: 12:00:43
